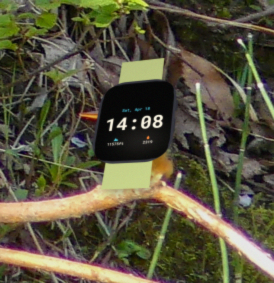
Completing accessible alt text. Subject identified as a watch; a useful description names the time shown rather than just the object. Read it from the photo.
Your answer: 14:08
